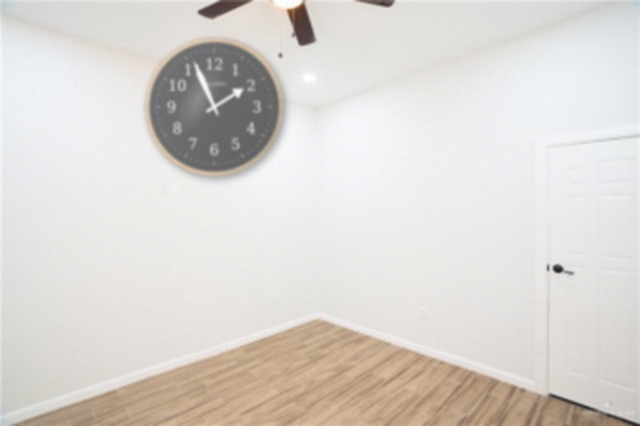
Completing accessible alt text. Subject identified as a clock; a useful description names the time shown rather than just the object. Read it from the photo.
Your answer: 1:56
